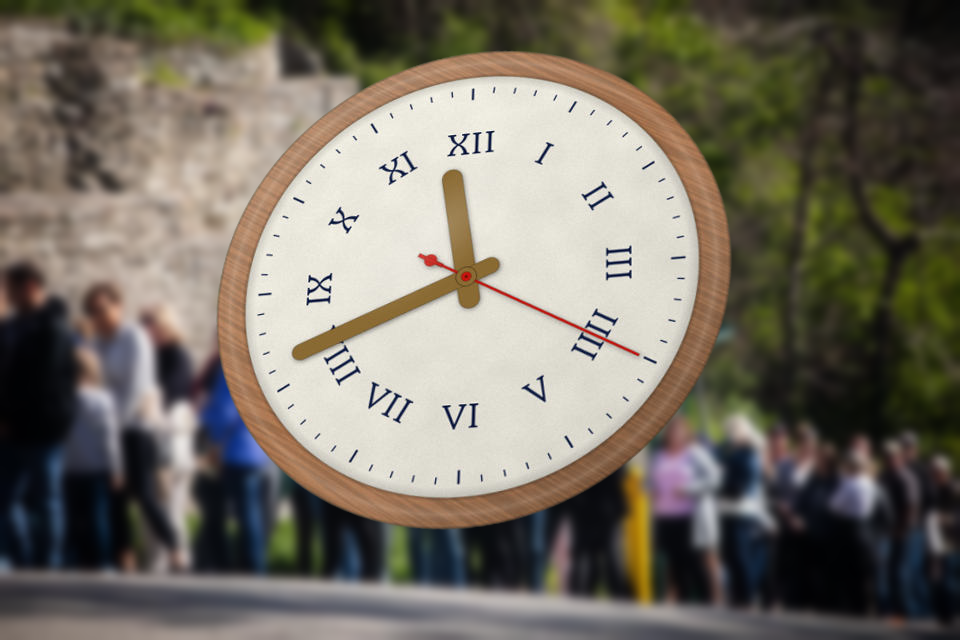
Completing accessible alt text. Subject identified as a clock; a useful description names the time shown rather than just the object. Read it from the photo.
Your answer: 11:41:20
